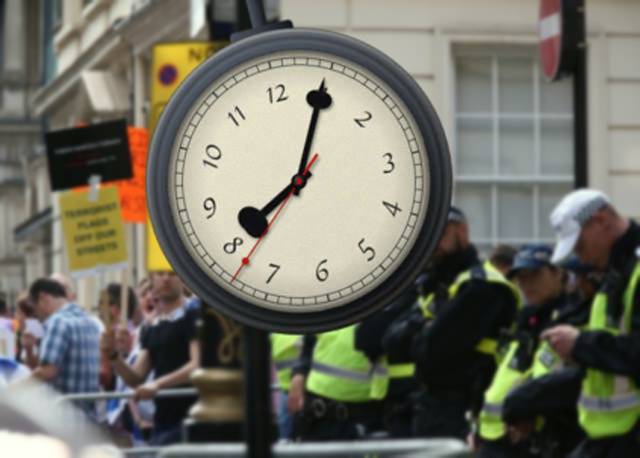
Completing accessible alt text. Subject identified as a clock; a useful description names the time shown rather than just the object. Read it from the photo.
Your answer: 8:04:38
